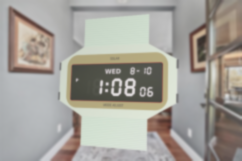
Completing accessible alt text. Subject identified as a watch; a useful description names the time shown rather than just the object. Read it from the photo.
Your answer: 1:08
